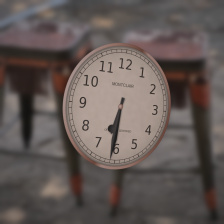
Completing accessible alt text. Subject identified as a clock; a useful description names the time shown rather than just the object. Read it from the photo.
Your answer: 6:31
